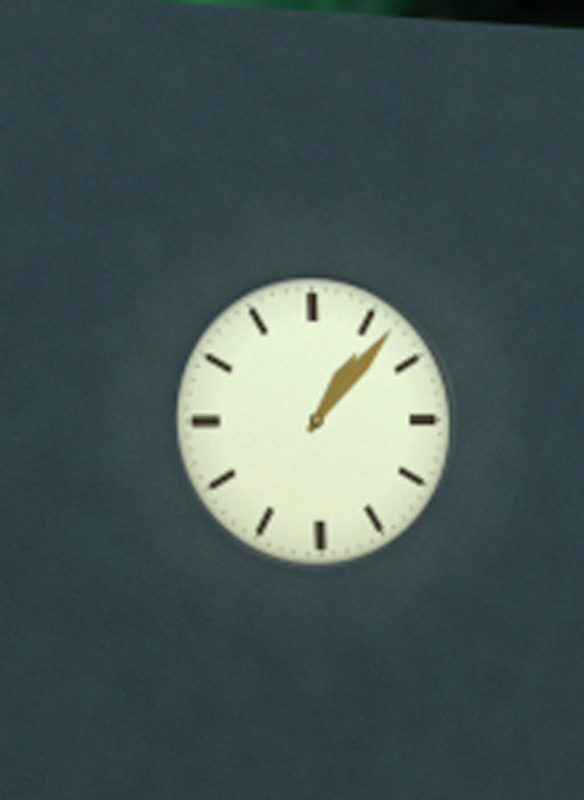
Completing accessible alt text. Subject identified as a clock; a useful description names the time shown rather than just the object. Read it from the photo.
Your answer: 1:07
